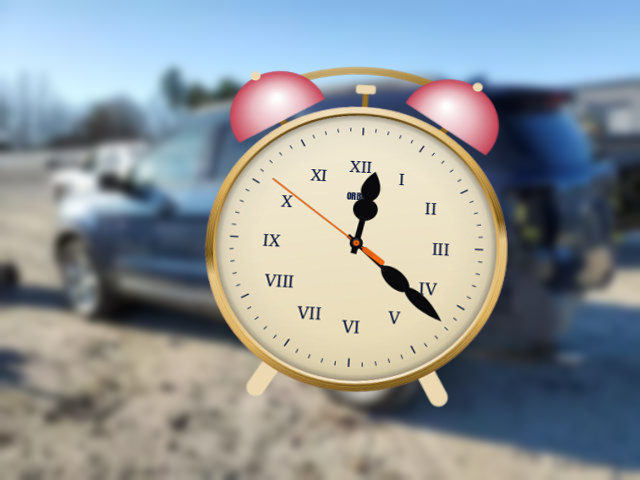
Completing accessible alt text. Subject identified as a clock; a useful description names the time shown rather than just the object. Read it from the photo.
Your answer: 12:21:51
